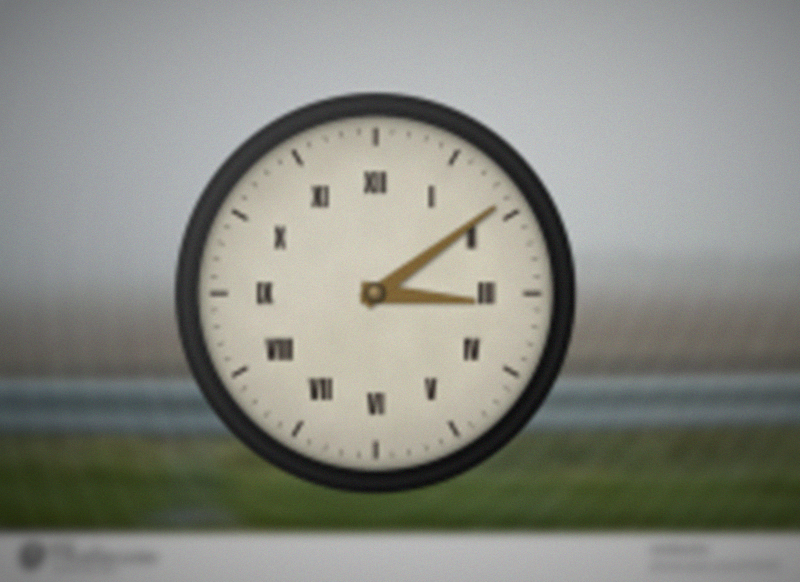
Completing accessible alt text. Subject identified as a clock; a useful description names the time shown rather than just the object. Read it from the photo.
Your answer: 3:09
